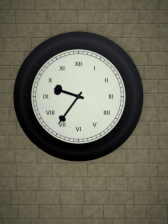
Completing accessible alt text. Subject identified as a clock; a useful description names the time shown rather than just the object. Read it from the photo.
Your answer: 9:36
